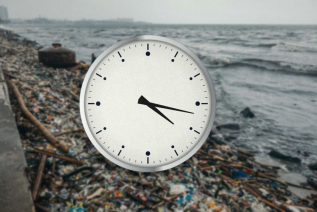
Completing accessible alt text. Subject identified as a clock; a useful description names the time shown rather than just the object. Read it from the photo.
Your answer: 4:17
